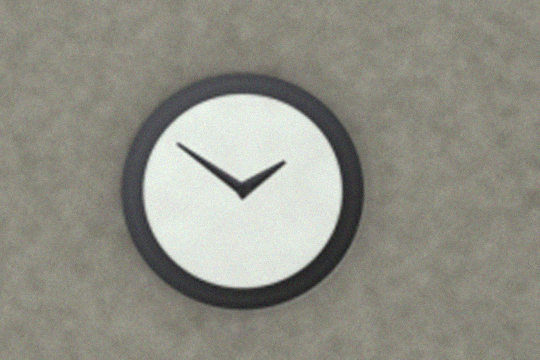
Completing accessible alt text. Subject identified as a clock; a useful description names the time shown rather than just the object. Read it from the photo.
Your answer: 1:51
